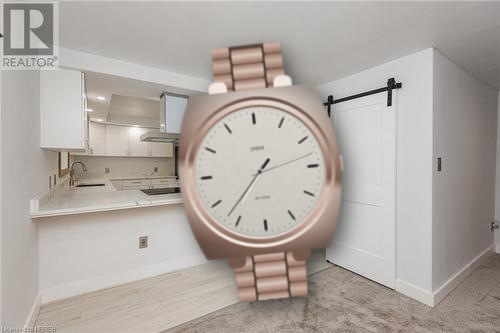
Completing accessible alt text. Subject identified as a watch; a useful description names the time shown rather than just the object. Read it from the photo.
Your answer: 7:12:37
